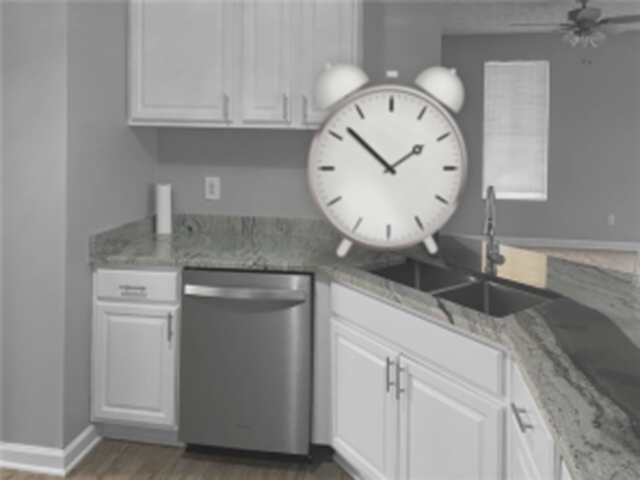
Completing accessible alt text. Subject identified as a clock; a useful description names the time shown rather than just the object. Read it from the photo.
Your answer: 1:52
